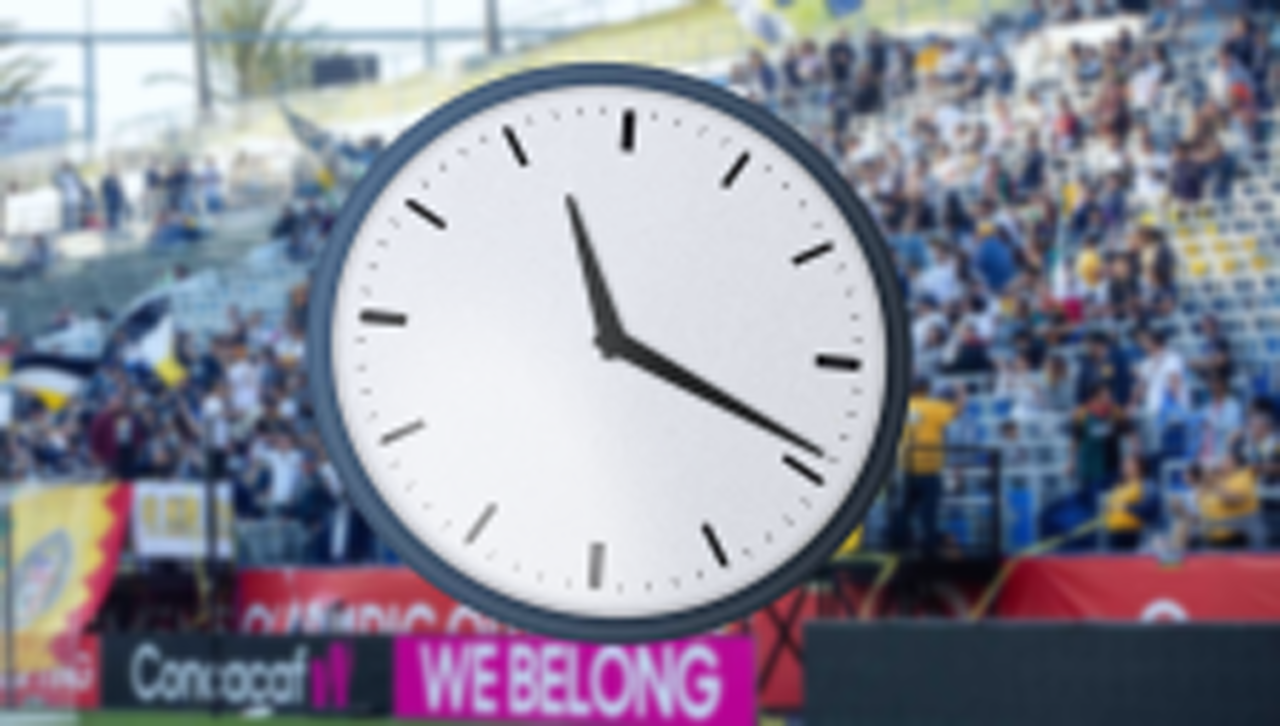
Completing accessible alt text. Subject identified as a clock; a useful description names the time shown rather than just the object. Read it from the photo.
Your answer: 11:19
